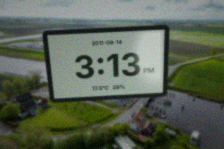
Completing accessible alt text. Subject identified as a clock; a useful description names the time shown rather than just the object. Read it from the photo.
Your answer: 3:13
